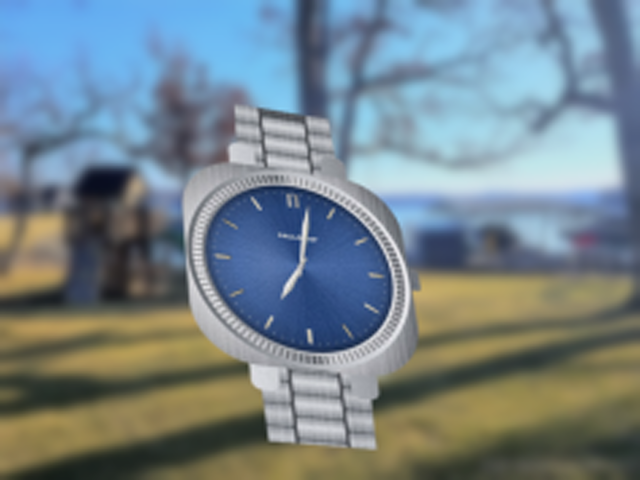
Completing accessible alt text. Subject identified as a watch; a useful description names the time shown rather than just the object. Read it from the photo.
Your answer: 7:02
